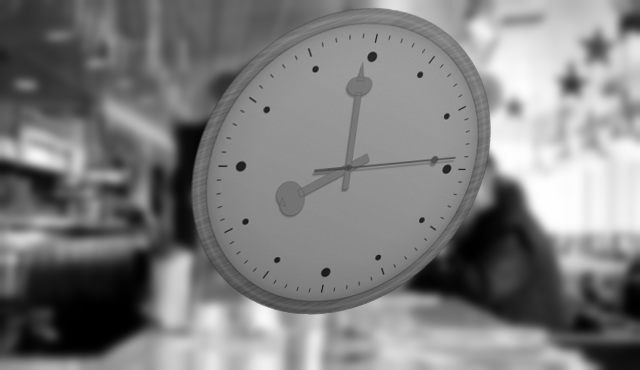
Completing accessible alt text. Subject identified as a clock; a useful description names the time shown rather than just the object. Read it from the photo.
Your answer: 7:59:14
